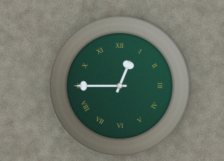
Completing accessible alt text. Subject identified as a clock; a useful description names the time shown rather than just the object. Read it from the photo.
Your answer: 12:45
